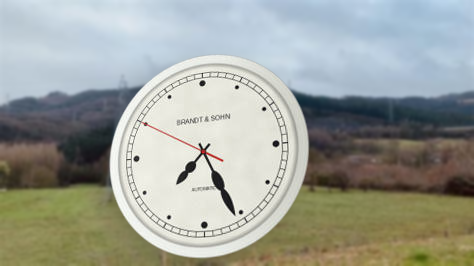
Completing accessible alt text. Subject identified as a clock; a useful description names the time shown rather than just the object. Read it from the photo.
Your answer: 7:25:50
